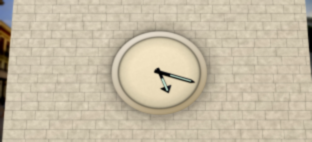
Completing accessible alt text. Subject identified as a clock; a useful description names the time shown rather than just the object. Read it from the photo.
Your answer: 5:18
